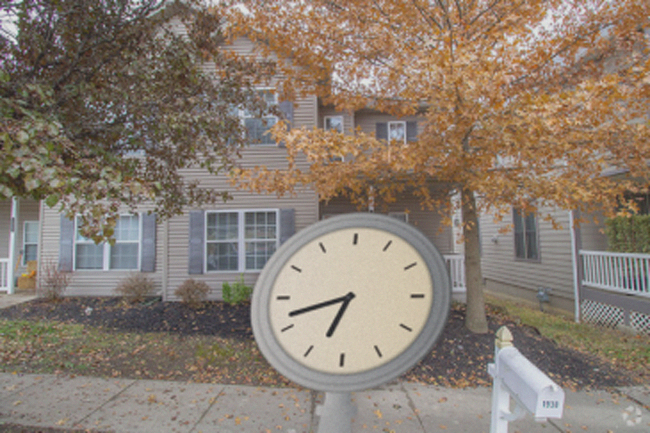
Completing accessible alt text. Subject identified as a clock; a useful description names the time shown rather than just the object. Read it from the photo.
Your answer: 6:42
